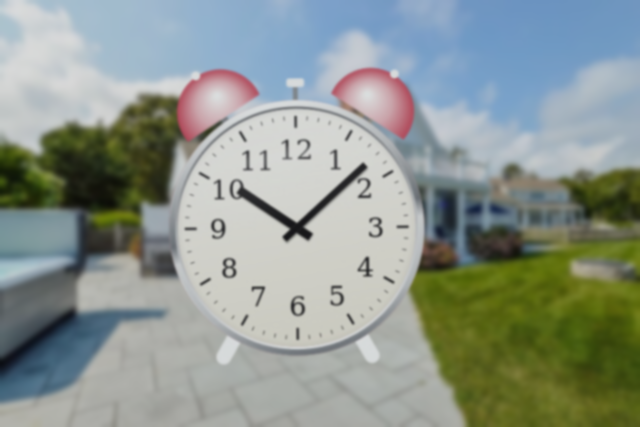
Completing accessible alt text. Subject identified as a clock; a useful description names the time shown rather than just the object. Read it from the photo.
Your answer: 10:08
